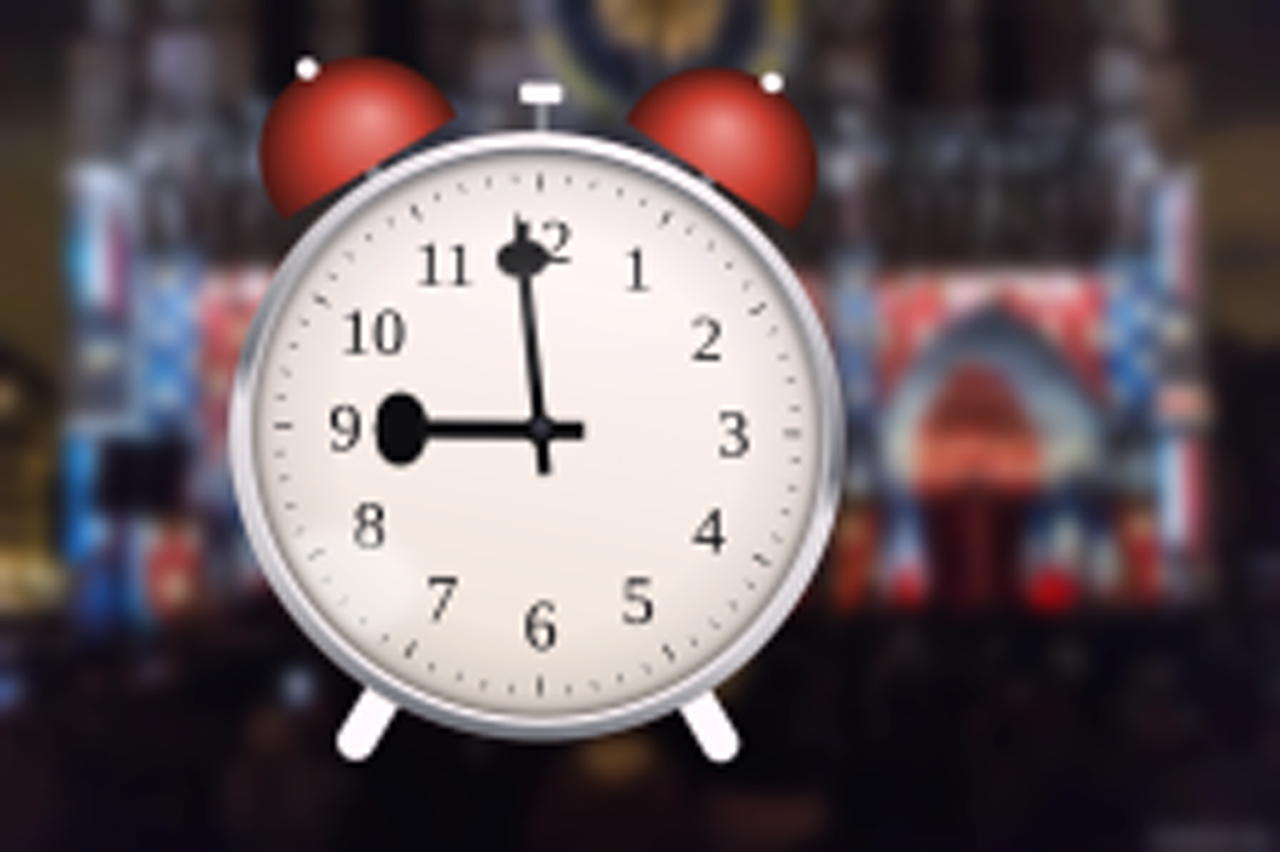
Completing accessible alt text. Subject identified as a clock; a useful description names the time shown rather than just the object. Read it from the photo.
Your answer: 8:59
